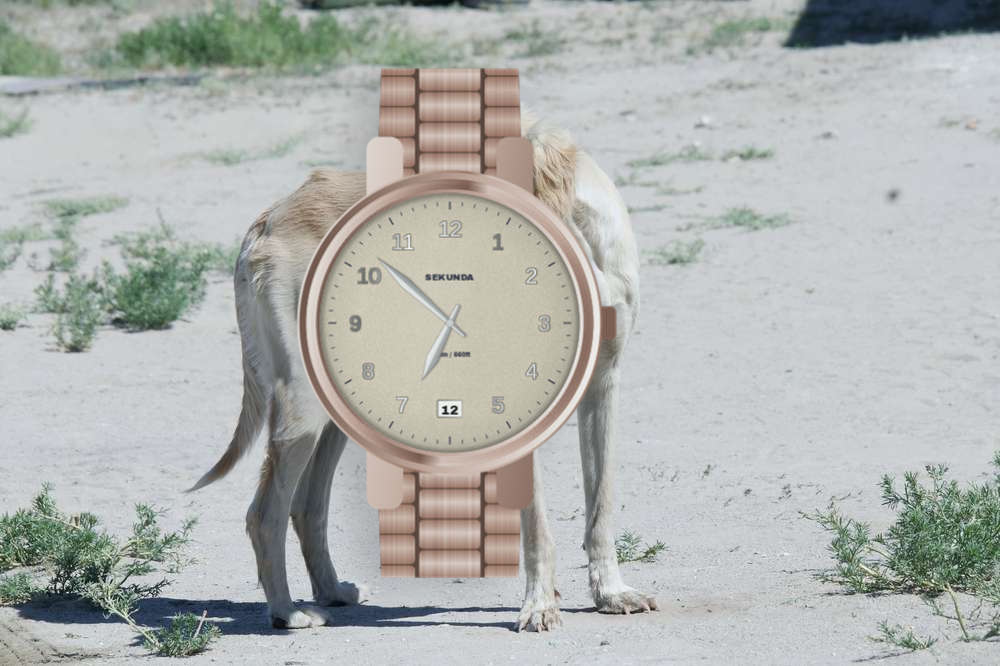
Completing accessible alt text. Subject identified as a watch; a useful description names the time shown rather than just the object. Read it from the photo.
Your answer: 6:52
